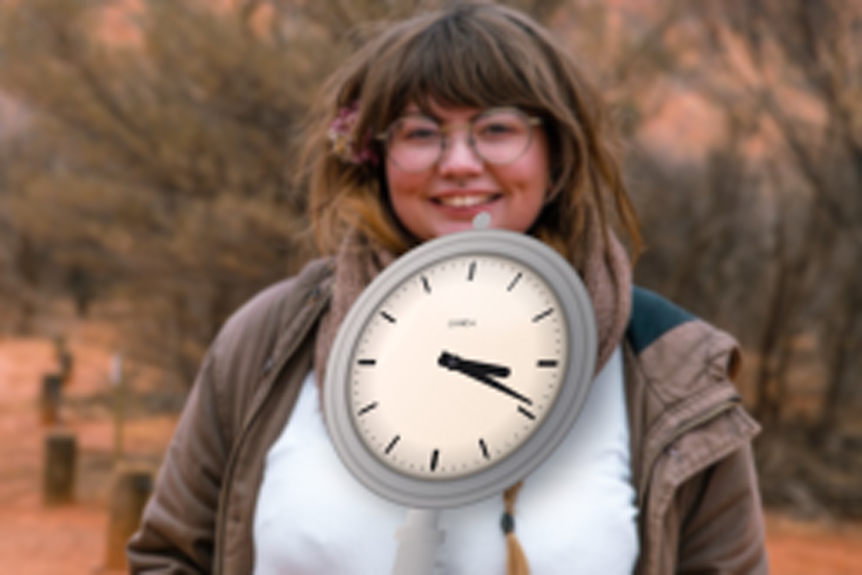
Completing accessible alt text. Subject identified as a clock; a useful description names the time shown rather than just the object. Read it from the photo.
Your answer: 3:19
